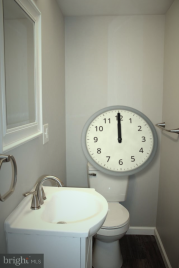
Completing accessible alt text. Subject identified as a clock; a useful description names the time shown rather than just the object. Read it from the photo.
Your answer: 12:00
